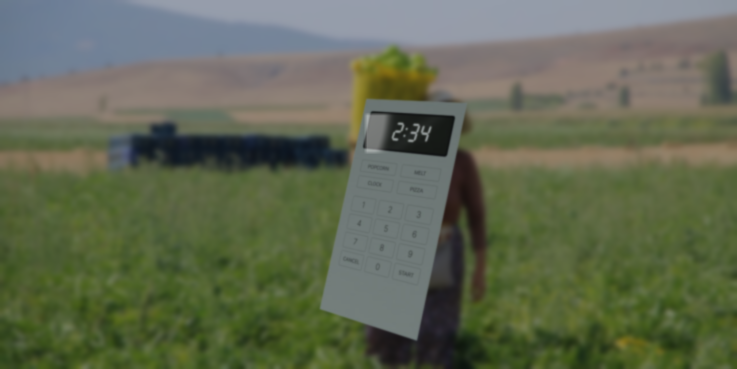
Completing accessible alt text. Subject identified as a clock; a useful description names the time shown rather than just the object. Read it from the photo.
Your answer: 2:34
